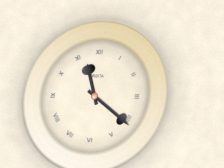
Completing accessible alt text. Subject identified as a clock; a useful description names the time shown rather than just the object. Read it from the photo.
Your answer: 11:21
